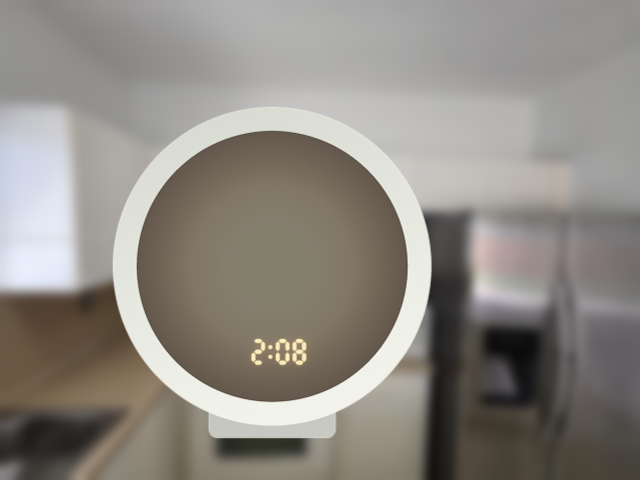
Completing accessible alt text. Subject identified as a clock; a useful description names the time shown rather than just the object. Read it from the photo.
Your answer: 2:08
